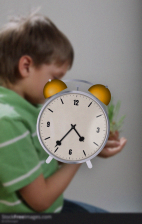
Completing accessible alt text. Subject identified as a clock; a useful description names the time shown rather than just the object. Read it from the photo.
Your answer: 4:36
